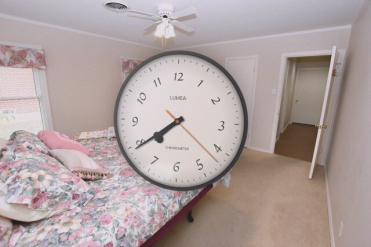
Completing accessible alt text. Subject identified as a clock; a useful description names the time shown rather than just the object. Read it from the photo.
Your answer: 7:39:22
